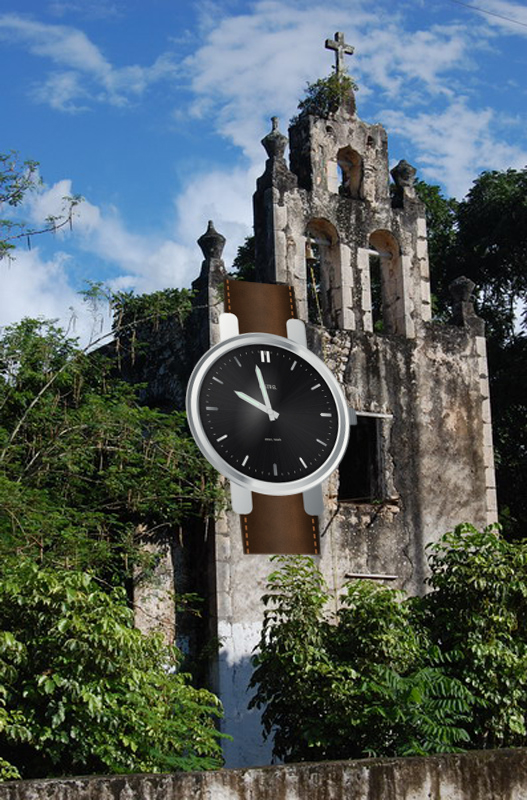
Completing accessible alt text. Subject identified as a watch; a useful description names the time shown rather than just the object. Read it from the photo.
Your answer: 9:58
